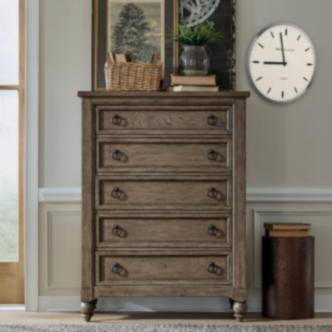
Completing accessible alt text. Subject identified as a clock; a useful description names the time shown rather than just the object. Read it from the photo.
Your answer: 8:58
